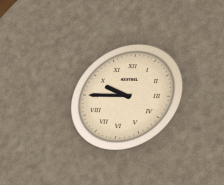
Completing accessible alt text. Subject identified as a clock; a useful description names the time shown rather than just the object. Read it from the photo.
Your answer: 9:45
